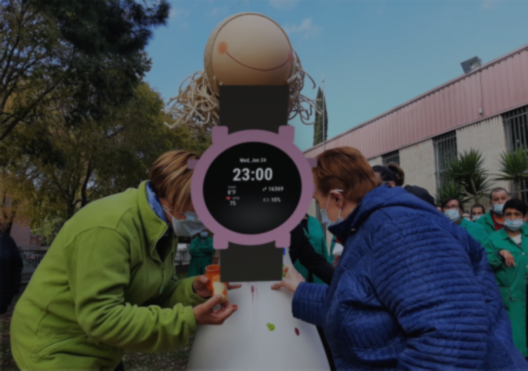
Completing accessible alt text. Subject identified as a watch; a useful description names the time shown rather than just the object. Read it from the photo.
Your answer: 23:00
